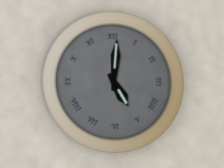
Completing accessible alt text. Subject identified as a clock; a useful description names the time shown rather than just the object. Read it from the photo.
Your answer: 5:01
